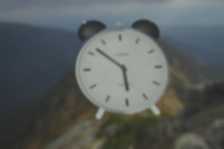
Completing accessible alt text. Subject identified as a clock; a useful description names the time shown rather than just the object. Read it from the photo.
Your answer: 5:52
